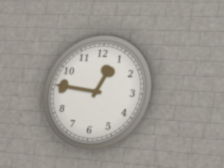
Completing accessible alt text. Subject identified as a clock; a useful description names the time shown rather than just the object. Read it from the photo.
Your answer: 12:46
